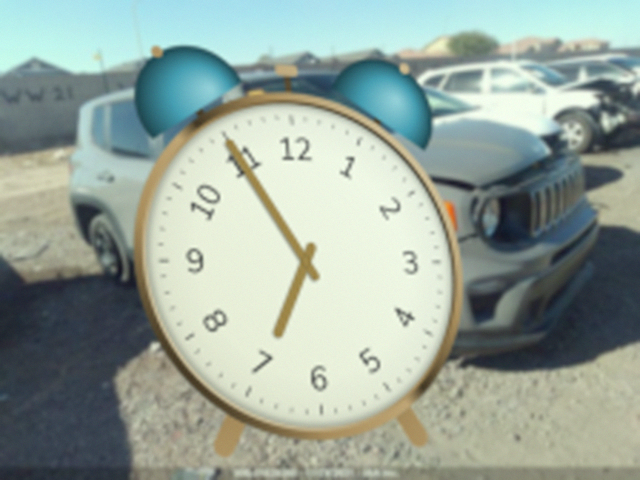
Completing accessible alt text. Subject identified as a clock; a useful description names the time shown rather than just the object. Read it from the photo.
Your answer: 6:55
